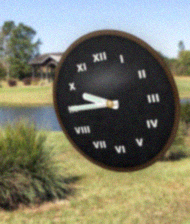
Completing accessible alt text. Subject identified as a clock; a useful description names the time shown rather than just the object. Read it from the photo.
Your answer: 9:45
